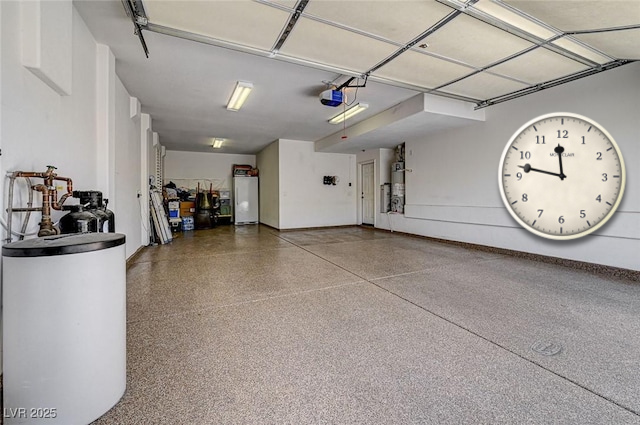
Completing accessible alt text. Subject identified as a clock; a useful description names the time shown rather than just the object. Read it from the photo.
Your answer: 11:47
